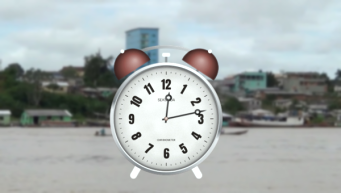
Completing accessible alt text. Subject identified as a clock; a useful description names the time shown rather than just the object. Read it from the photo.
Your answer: 12:13
